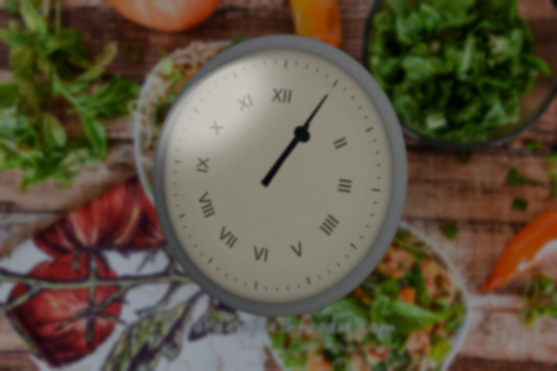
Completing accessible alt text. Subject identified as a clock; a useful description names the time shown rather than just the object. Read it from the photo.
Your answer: 1:05
